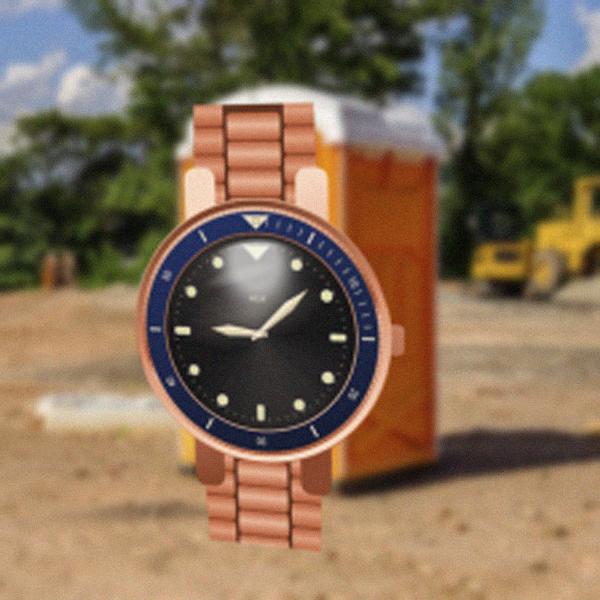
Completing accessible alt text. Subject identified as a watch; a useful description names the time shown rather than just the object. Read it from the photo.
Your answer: 9:08
